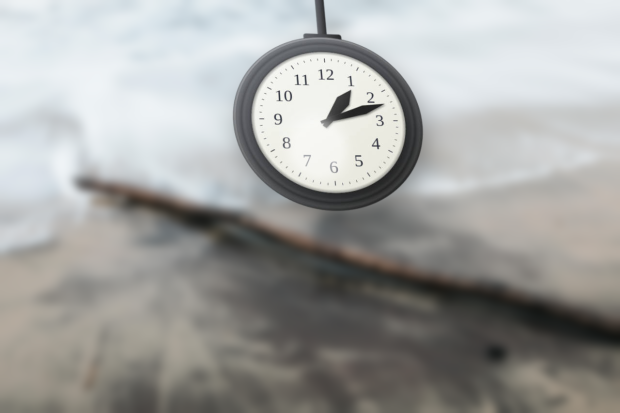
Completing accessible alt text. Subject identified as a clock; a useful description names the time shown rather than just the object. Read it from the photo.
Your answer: 1:12
